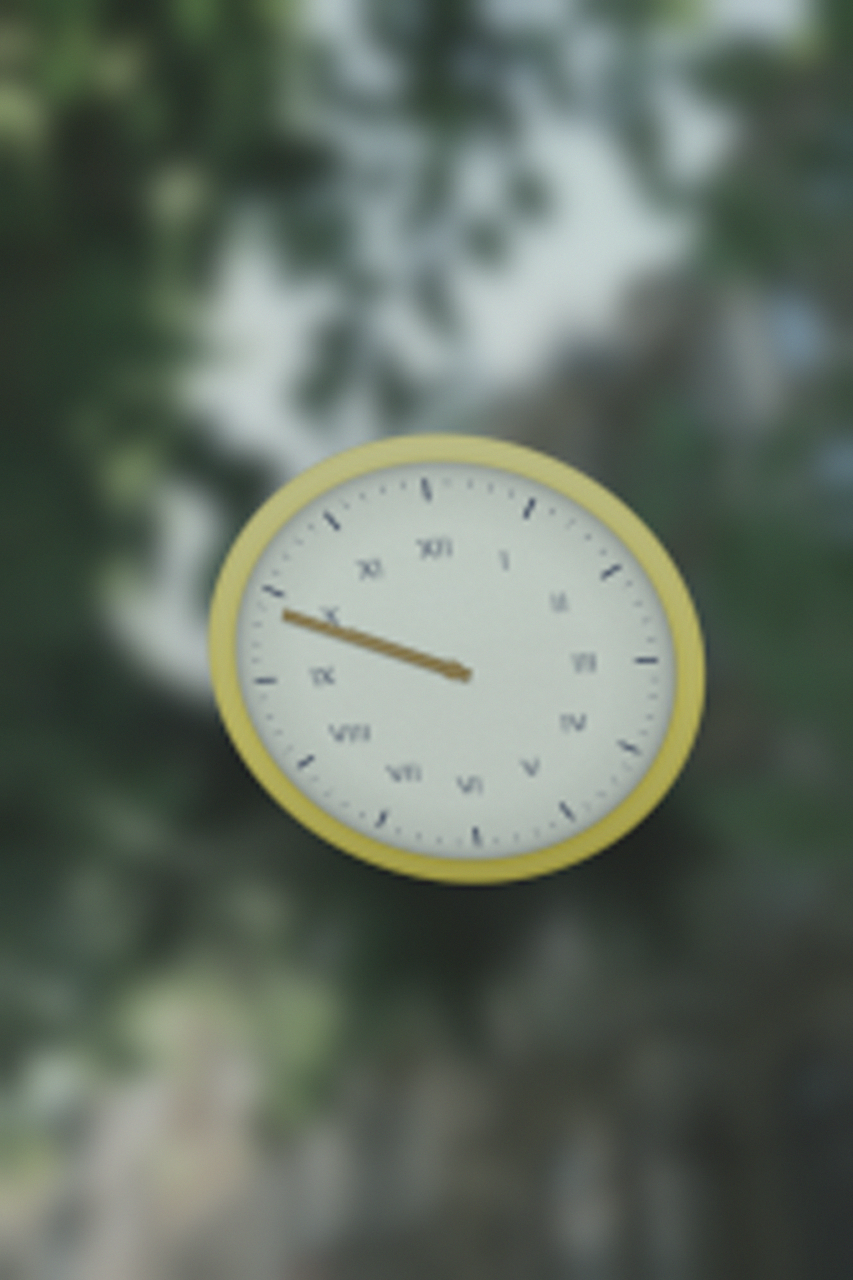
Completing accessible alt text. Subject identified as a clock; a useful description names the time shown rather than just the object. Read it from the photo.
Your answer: 9:49
